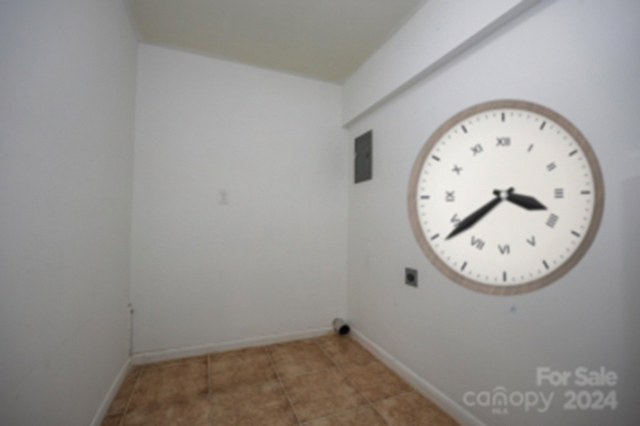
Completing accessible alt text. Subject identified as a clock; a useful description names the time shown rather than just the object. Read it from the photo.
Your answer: 3:39
